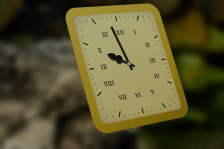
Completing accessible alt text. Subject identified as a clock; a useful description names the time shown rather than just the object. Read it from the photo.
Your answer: 9:58
